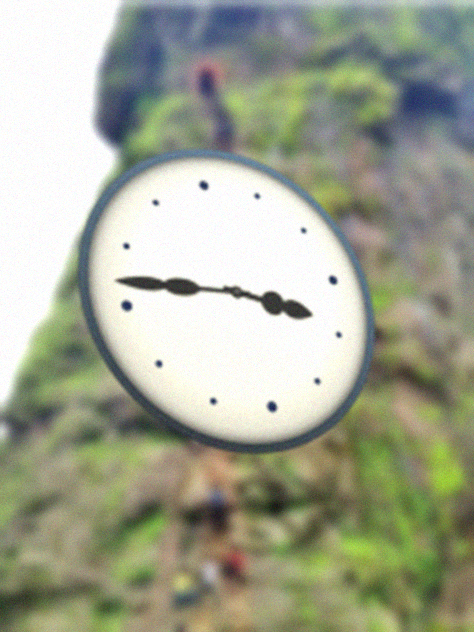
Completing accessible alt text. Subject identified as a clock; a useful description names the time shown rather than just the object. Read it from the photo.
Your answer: 3:47
